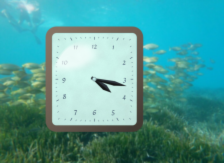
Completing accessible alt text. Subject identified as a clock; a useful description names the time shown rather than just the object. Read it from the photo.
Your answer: 4:17
